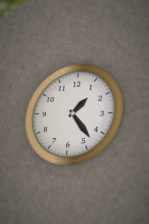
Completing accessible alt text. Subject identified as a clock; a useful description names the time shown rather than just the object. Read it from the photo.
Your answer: 1:23
